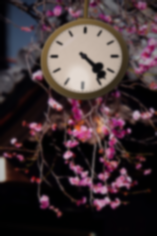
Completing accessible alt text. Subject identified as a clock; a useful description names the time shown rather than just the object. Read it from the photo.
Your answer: 4:23
